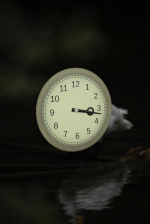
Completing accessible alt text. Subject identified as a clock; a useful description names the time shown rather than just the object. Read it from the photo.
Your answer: 3:17
